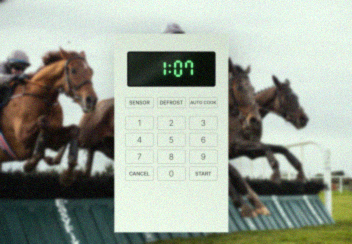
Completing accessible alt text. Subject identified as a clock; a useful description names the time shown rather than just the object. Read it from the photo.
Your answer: 1:07
